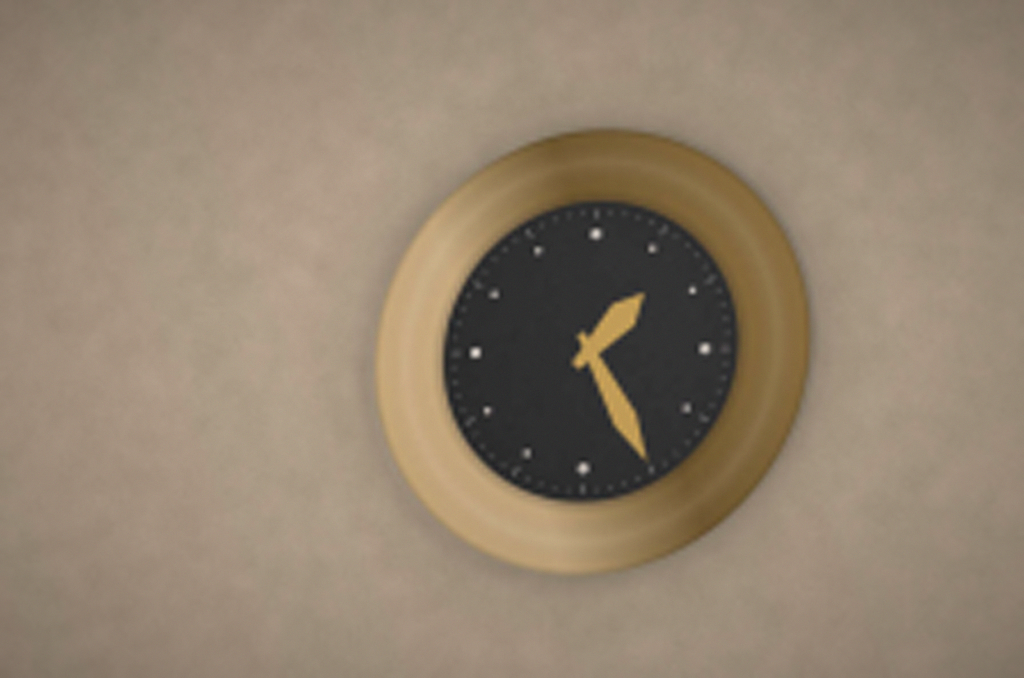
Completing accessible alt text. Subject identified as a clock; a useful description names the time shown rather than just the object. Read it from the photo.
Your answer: 1:25
